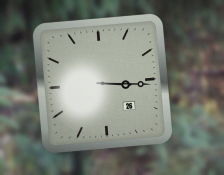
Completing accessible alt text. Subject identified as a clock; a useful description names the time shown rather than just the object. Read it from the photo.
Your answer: 3:16
